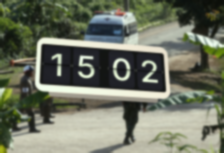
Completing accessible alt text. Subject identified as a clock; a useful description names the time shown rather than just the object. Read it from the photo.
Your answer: 15:02
